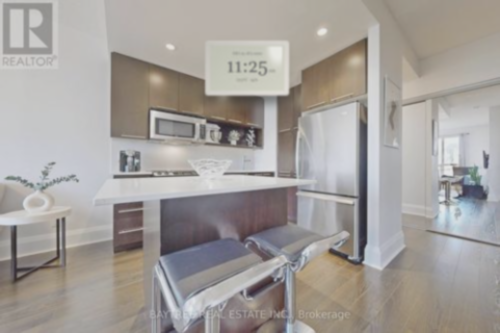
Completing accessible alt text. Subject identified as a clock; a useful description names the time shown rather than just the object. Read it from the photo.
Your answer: 11:25
